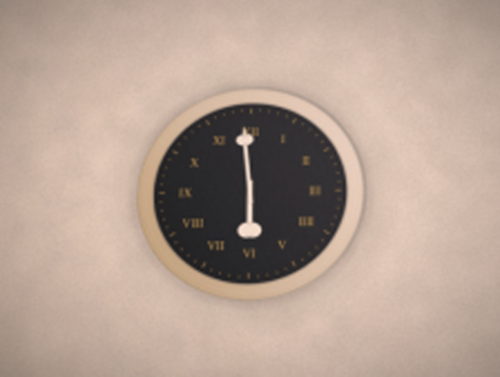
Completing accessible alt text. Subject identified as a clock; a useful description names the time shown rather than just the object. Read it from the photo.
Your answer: 5:59
